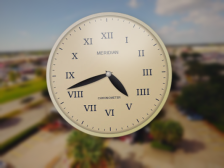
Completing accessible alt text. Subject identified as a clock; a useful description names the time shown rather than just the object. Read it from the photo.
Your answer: 4:42
